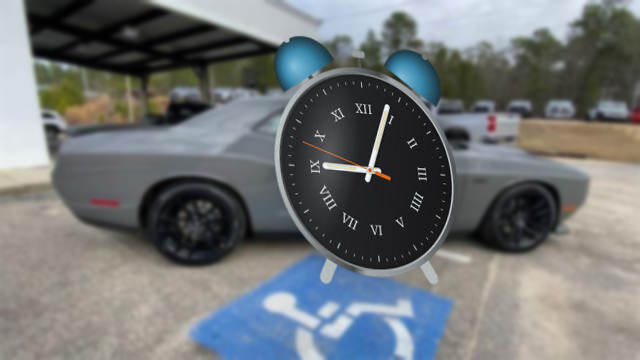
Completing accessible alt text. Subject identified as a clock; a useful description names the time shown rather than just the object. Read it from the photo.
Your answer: 9:03:48
